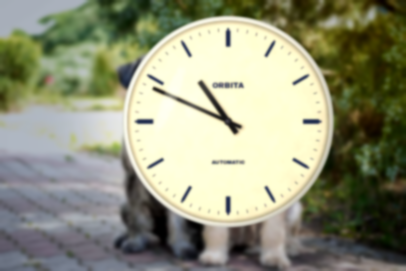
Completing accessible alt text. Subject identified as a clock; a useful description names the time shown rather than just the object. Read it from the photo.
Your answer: 10:49
